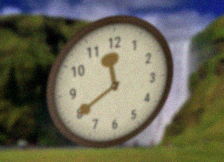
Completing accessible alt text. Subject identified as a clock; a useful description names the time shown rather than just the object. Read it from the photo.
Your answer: 11:40
